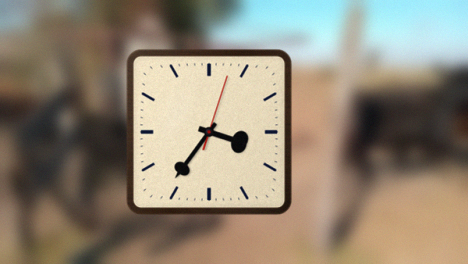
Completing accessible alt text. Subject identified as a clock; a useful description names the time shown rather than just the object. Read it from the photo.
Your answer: 3:36:03
